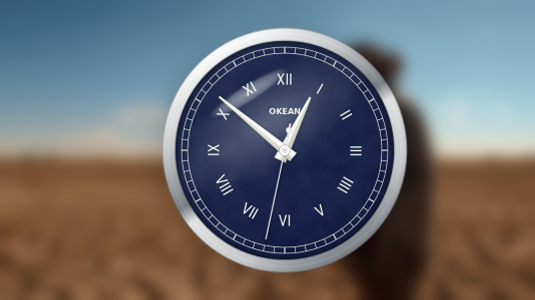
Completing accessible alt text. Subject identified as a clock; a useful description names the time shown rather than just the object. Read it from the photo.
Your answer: 12:51:32
